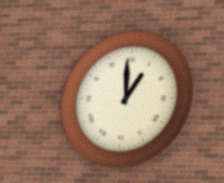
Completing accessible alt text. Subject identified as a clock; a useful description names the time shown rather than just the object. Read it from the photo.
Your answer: 12:59
